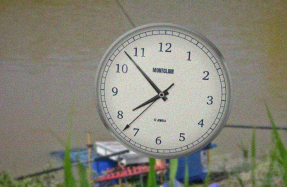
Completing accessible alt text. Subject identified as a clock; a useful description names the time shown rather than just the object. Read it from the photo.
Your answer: 7:52:37
